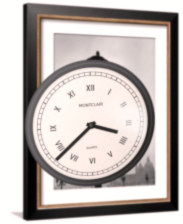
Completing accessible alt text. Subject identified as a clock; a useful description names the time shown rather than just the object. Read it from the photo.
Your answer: 3:38
